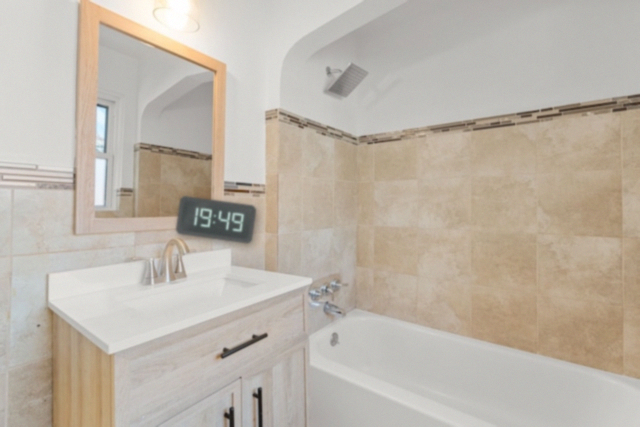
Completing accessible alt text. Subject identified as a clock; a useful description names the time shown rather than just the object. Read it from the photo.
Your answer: 19:49
